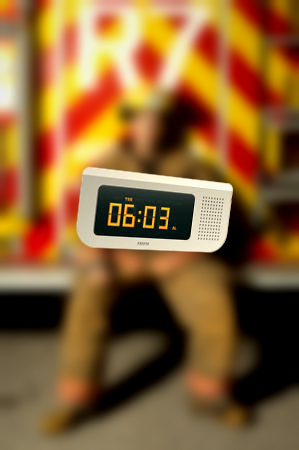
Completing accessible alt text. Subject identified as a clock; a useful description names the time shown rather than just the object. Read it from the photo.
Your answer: 6:03
